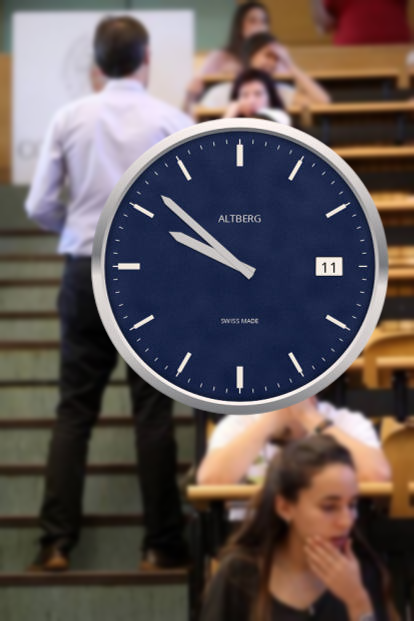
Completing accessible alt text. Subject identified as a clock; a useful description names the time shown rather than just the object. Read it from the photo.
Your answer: 9:52
